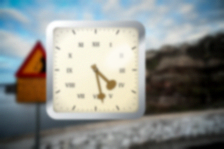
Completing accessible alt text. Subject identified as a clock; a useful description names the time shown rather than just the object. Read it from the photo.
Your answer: 4:28
